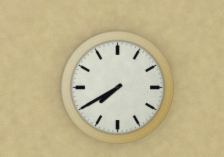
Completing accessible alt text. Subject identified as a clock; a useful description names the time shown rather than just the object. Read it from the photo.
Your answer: 7:40
